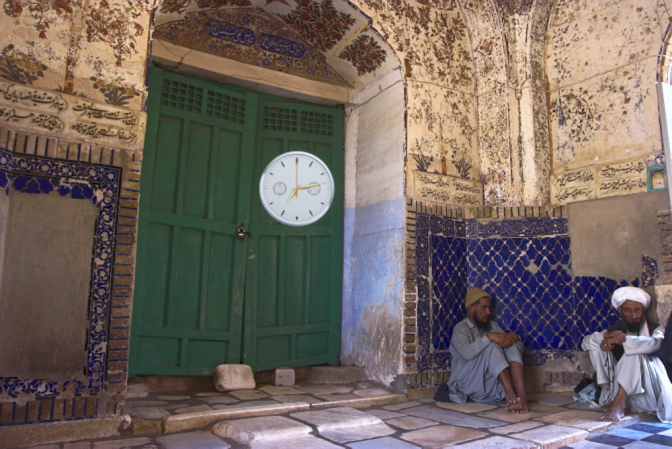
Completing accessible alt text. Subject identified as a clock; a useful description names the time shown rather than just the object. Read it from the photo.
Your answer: 7:13
